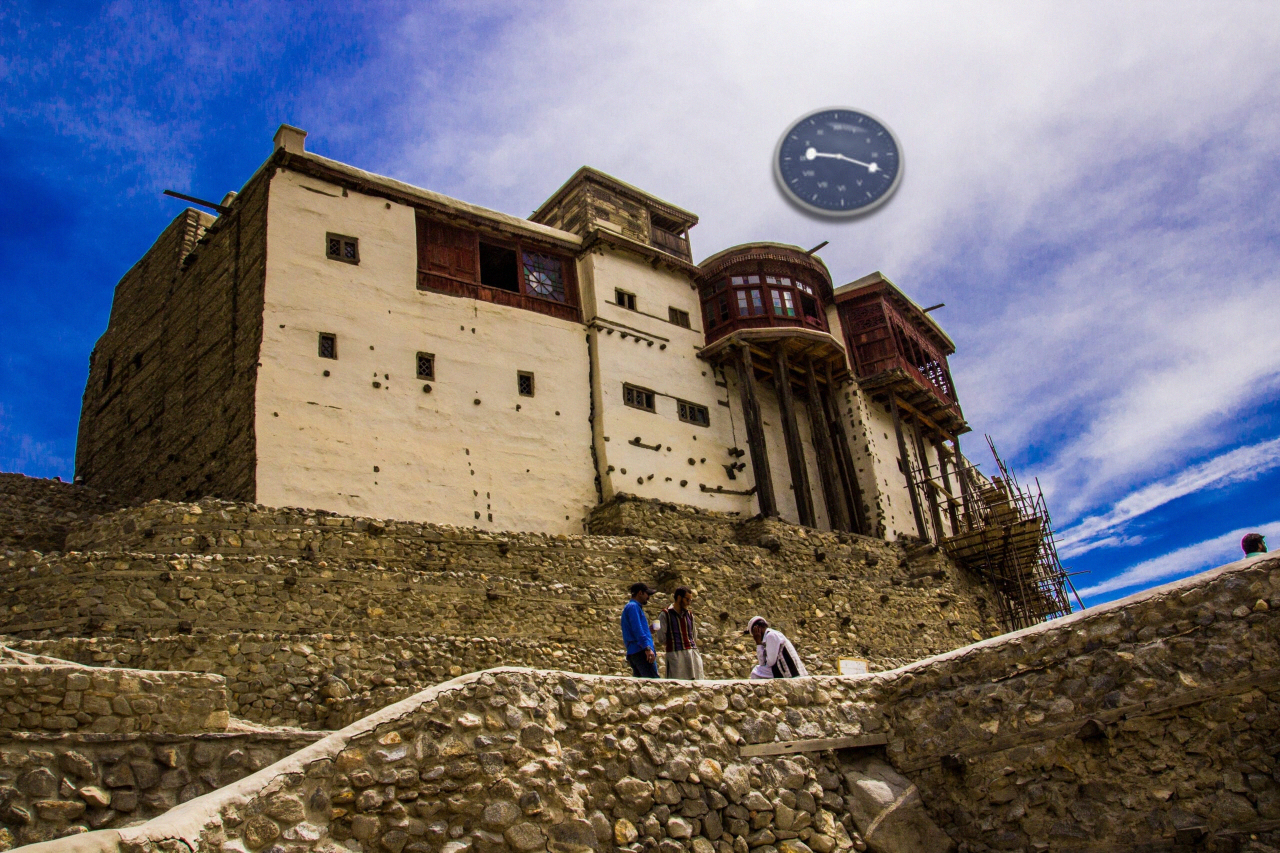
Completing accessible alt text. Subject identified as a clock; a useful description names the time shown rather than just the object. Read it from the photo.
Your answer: 9:19
